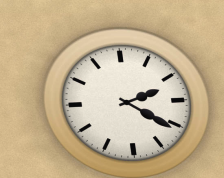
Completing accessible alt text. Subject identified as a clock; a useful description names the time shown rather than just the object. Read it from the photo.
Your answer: 2:21
